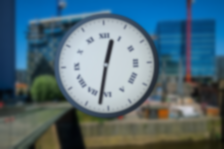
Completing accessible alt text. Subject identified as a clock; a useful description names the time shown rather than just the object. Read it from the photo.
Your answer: 12:32
